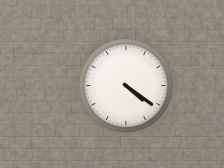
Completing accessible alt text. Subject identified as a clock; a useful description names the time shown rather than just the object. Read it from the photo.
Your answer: 4:21
